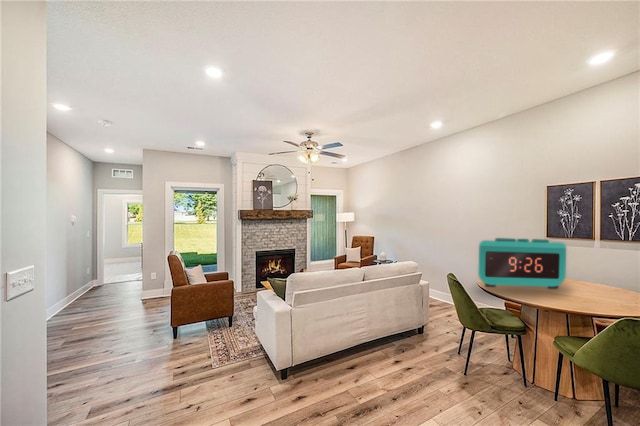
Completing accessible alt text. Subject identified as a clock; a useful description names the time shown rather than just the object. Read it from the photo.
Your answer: 9:26
